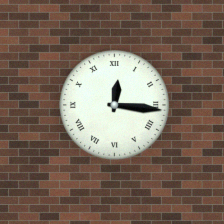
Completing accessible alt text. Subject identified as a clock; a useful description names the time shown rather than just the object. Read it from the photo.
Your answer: 12:16
